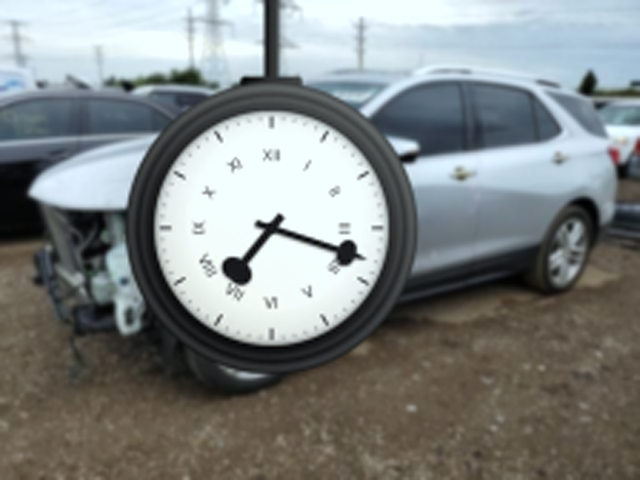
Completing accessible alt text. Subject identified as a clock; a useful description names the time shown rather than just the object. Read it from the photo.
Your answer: 7:18
